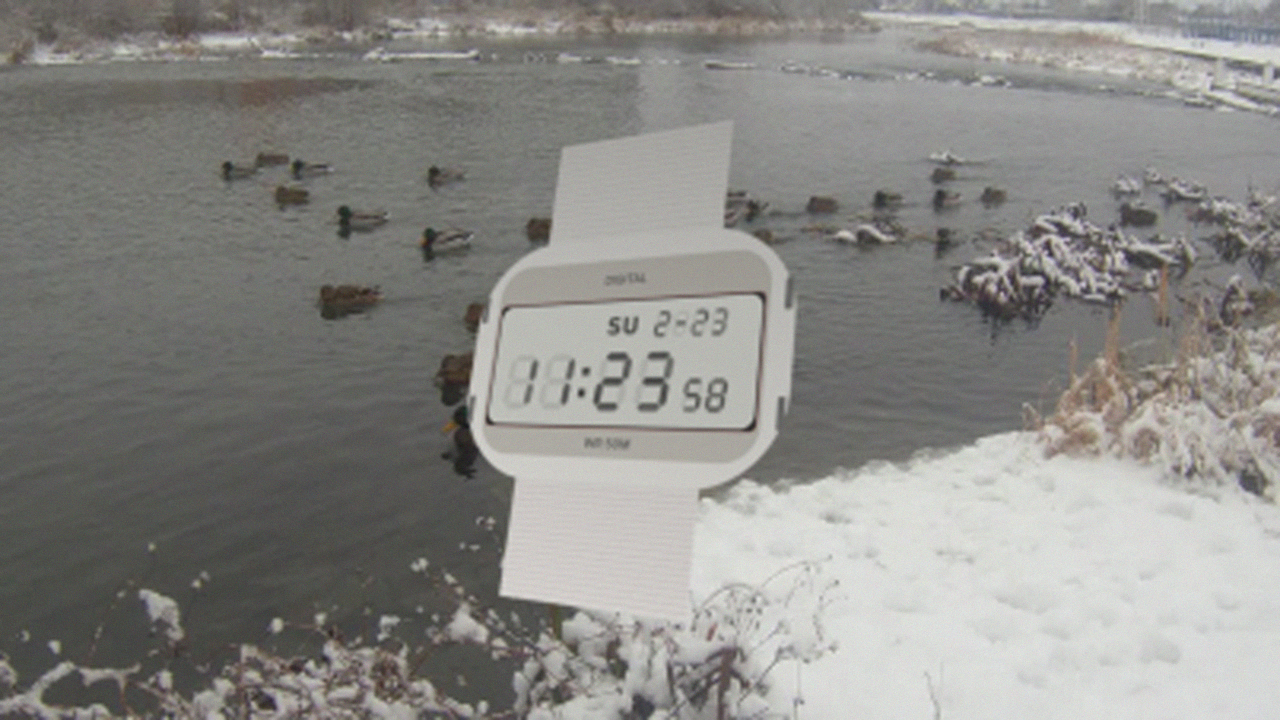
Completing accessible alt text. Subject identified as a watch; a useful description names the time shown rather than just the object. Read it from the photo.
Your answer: 11:23:58
